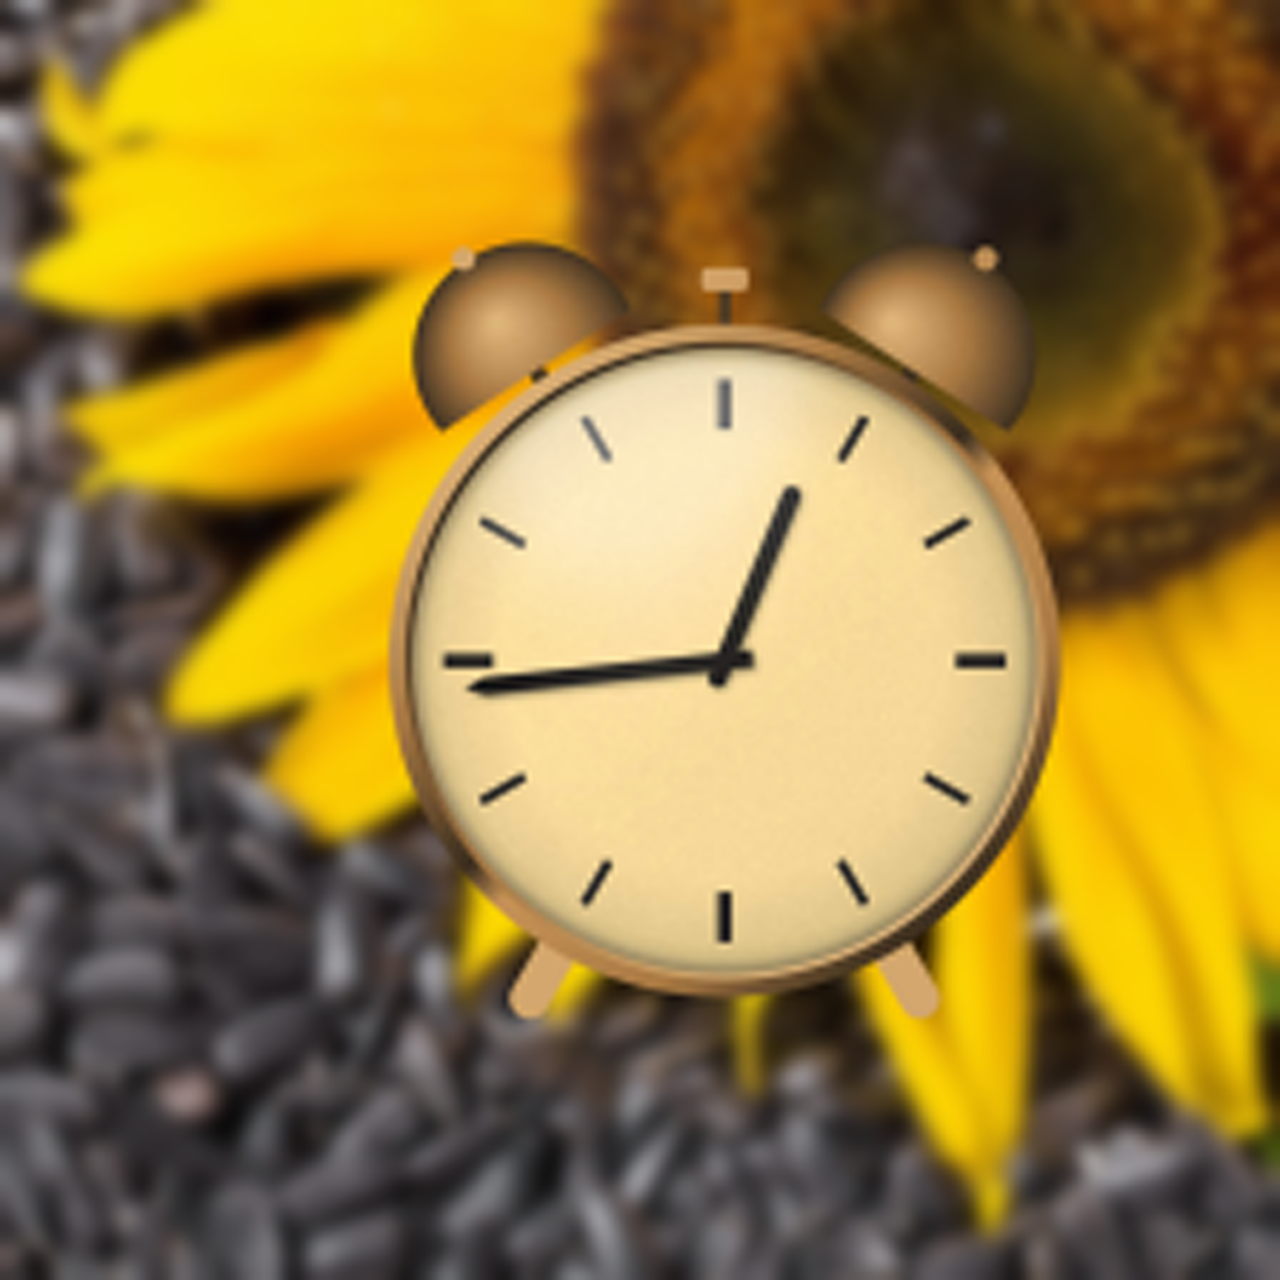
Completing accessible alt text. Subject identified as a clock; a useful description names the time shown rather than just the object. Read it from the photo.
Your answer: 12:44
